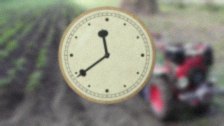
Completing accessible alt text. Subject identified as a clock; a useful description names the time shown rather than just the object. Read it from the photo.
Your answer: 11:39
